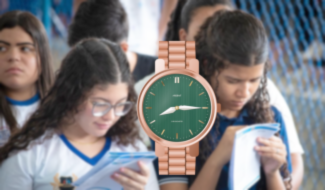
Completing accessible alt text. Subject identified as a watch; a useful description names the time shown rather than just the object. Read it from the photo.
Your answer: 8:15
